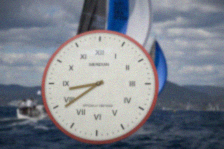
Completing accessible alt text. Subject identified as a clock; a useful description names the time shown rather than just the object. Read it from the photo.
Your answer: 8:39
